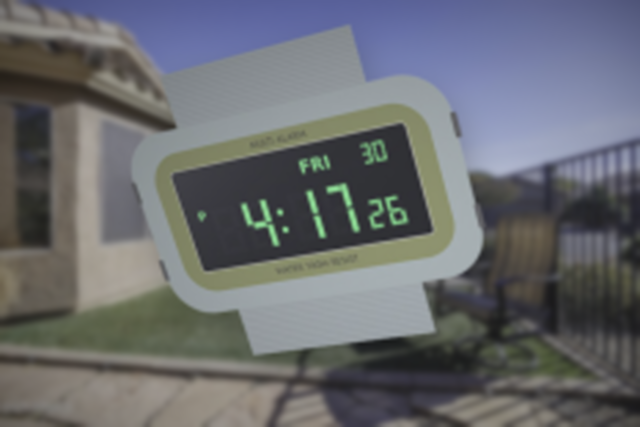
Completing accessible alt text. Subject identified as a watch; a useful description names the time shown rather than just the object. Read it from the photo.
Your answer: 4:17:26
